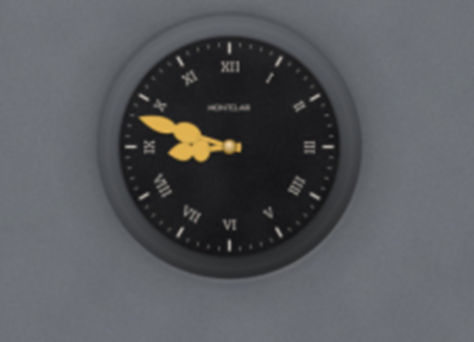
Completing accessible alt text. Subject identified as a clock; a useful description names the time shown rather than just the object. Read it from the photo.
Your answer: 8:48
